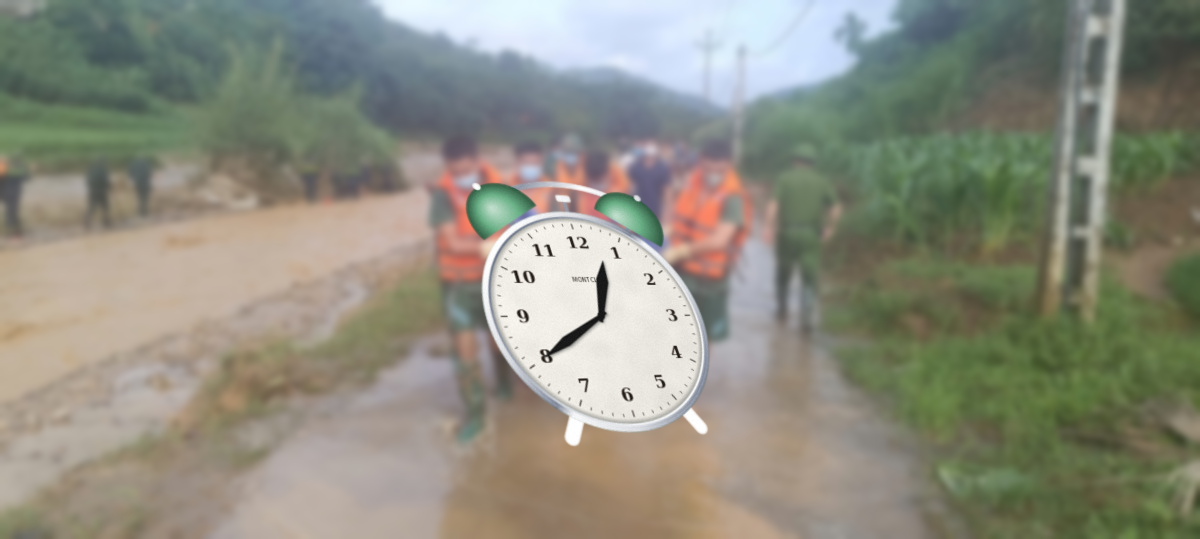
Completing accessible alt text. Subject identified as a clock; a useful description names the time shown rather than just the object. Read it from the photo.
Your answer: 12:40
